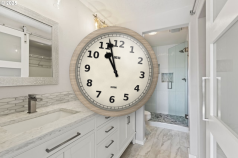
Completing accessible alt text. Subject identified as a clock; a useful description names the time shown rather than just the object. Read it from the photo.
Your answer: 10:57
